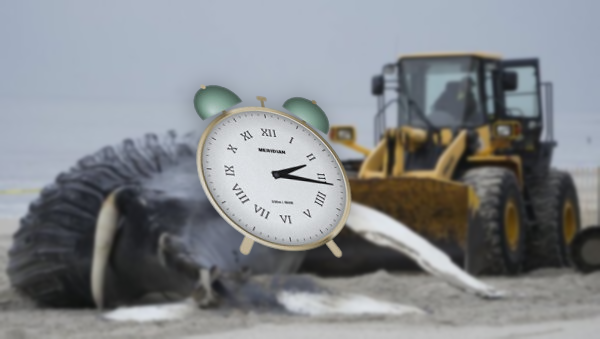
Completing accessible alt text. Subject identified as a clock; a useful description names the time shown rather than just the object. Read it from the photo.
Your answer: 2:16
